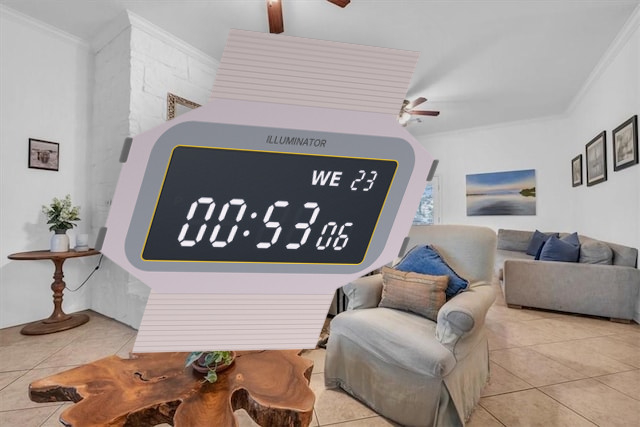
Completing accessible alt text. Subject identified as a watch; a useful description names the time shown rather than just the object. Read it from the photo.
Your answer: 0:53:06
